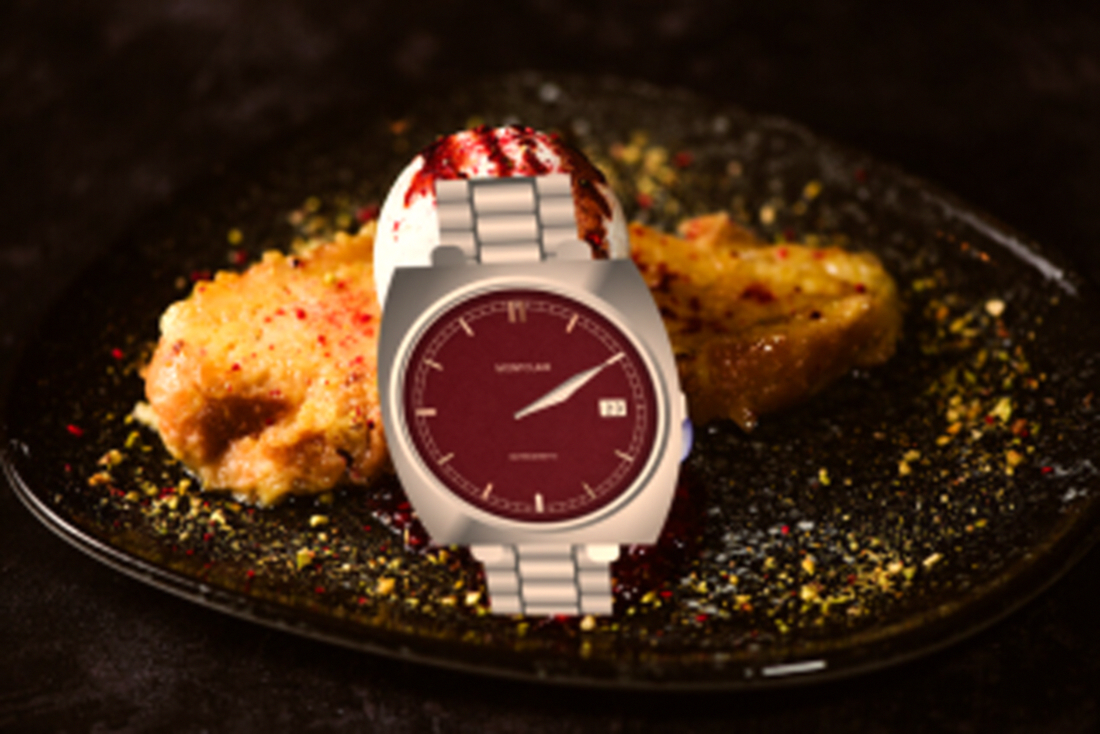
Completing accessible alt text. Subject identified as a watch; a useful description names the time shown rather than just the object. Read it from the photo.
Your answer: 2:10
